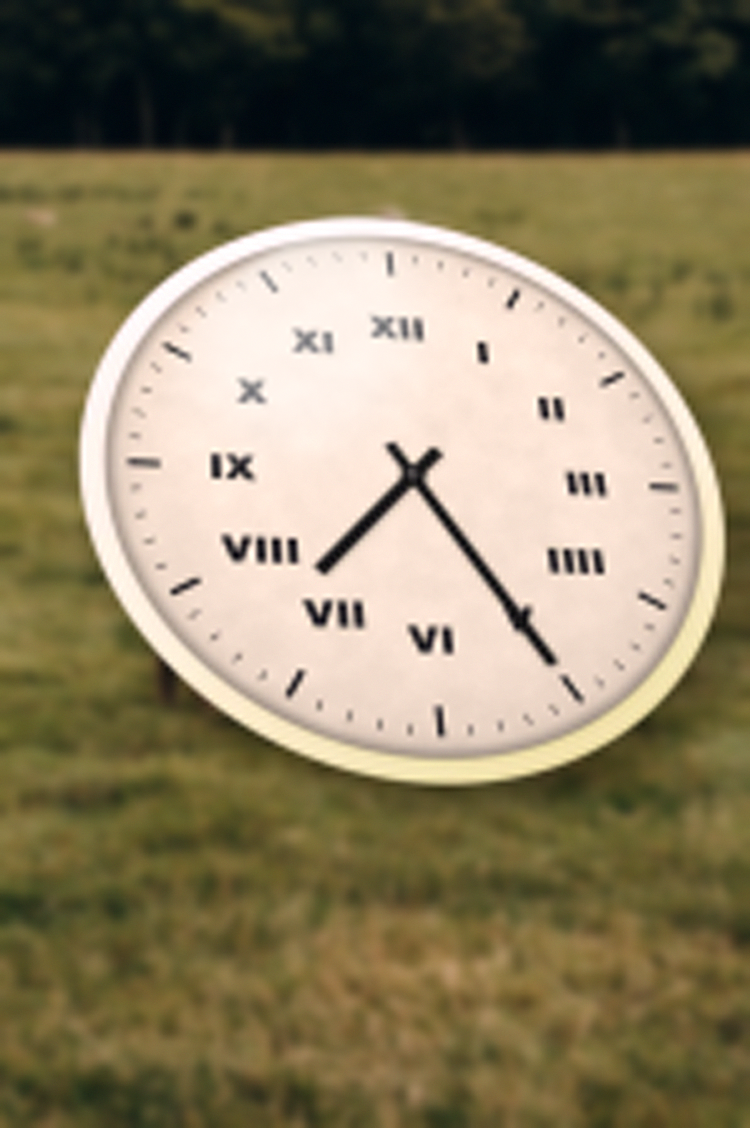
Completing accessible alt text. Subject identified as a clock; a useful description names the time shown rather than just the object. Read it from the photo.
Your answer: 7:25
